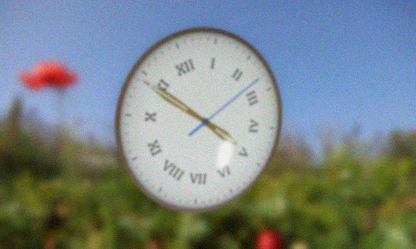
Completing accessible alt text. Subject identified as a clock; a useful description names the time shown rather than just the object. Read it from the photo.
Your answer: 4:54:13
